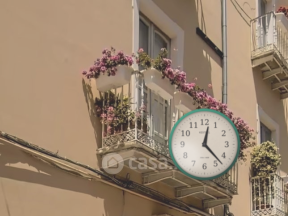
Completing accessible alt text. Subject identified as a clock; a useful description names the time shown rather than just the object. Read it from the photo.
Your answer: 12:23
